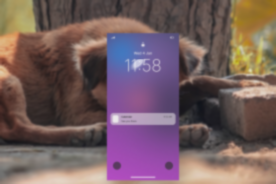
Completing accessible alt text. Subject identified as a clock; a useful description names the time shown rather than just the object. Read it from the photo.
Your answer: 11:58
